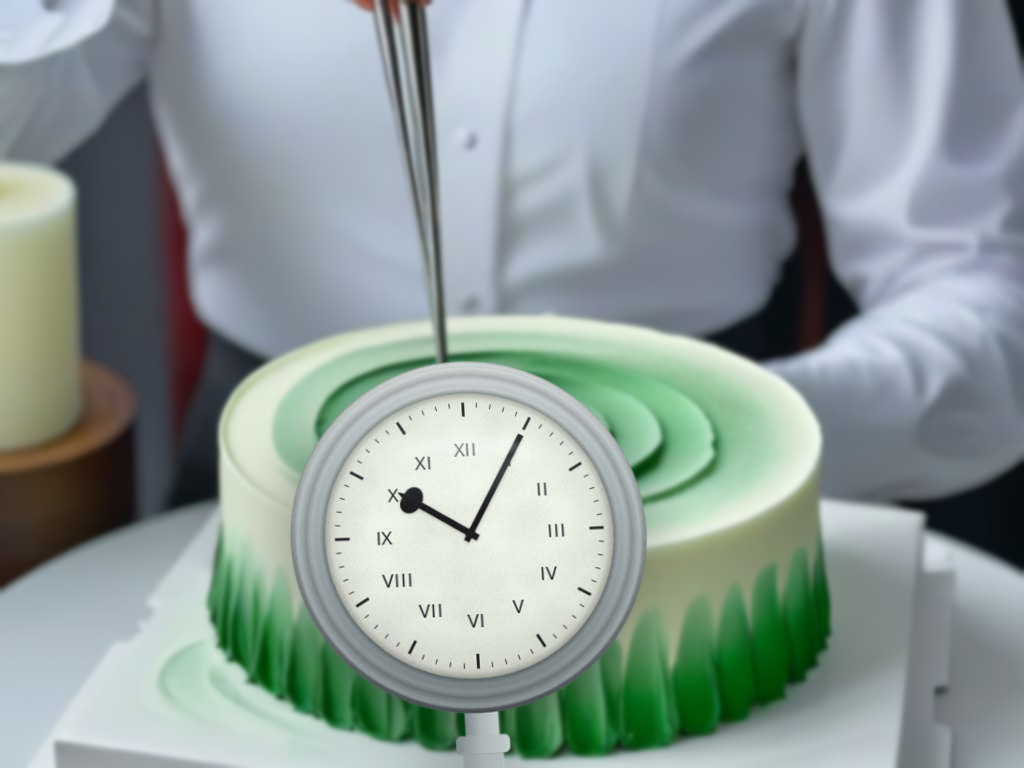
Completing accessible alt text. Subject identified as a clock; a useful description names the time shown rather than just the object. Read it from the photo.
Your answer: 10:05
